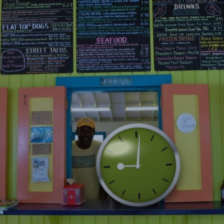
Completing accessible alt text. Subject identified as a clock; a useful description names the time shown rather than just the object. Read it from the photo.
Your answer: 9:01
